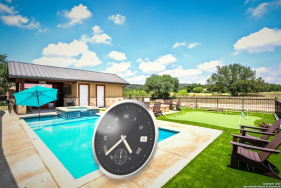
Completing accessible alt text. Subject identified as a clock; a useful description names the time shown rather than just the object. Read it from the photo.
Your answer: 4:38
